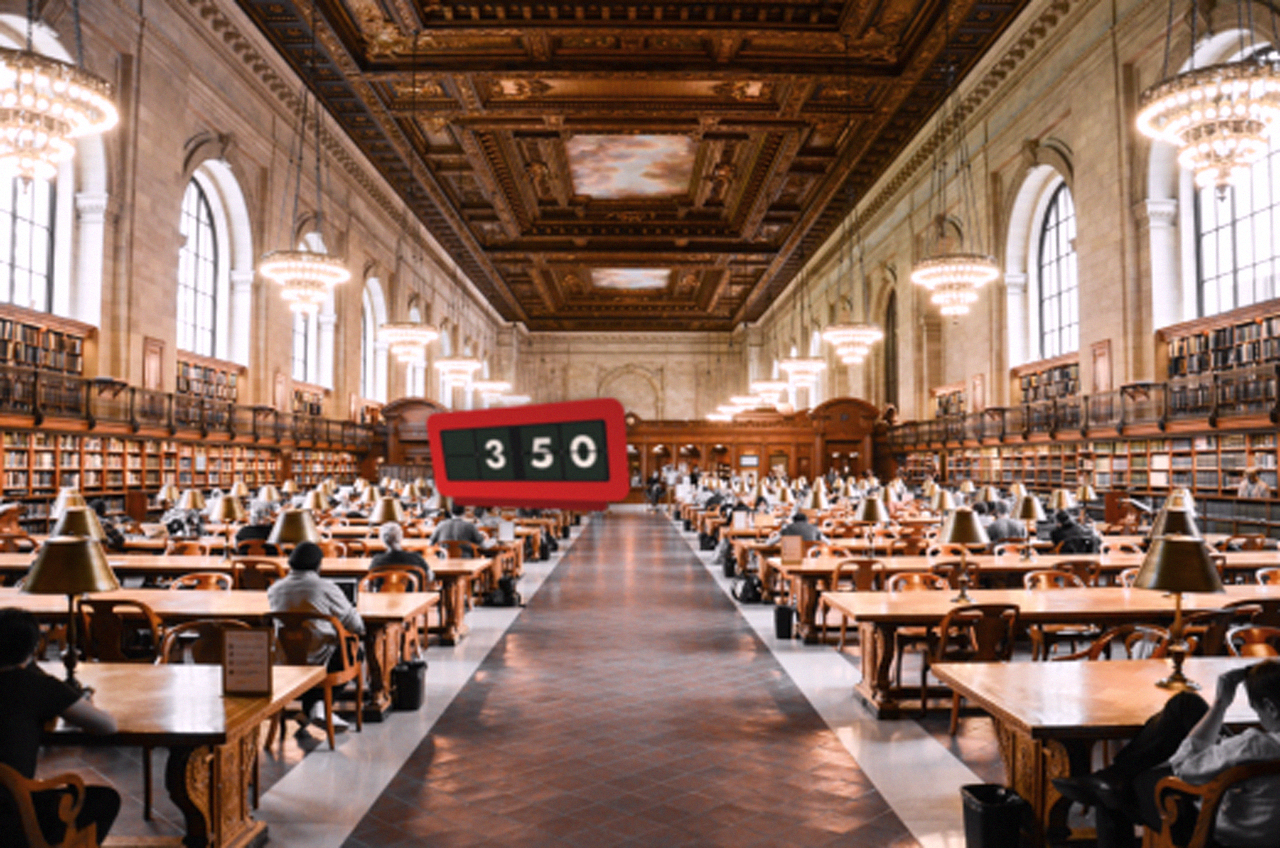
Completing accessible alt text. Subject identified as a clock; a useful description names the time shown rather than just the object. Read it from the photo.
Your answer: 3:50
